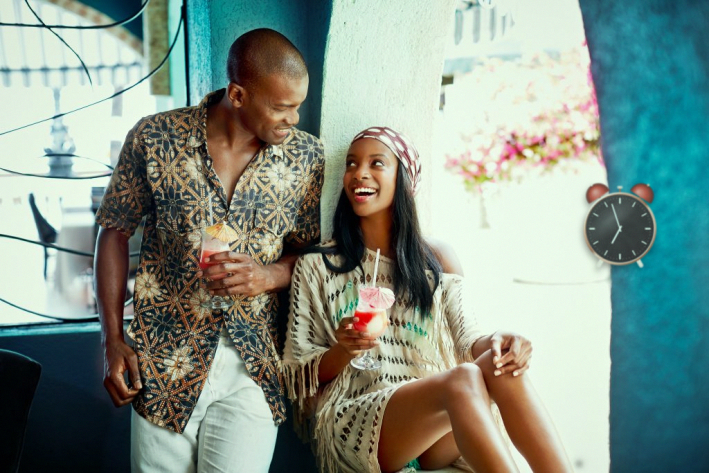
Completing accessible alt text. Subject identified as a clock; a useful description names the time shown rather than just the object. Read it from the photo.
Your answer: 6:57
